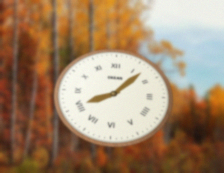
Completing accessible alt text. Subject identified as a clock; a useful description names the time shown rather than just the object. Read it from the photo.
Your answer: 8:07
